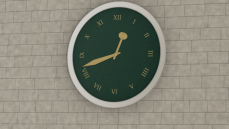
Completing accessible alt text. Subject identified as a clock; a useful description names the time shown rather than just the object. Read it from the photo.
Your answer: 12:42
